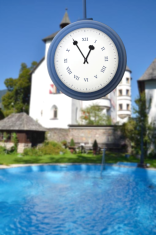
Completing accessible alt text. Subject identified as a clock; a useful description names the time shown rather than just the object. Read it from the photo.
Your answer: 12:55
